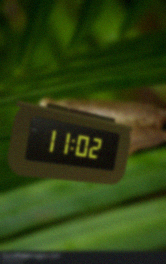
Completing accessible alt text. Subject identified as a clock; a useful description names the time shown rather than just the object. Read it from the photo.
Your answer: 11:02
